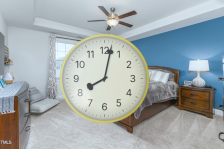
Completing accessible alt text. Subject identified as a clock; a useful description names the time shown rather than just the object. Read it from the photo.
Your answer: 8:02
